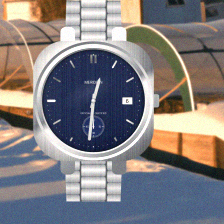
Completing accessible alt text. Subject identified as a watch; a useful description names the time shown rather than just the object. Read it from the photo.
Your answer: 12:31
